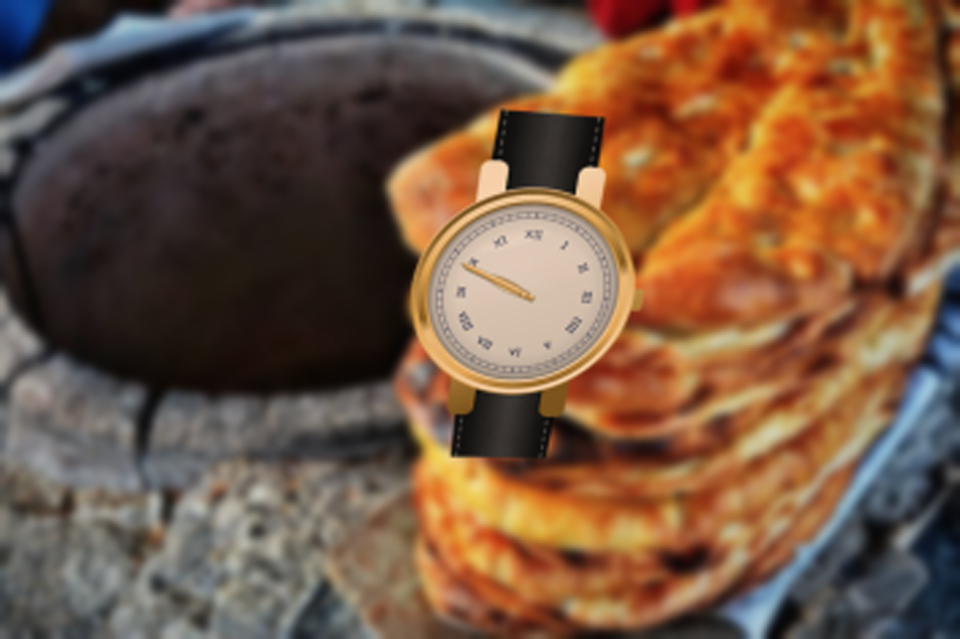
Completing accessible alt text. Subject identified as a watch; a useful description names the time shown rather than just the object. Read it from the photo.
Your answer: 9:49
